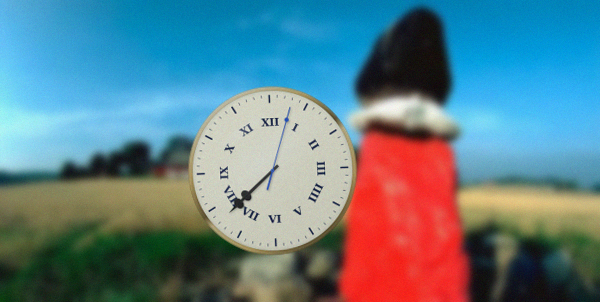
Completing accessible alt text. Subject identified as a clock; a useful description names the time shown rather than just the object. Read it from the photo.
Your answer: 7:38:03
